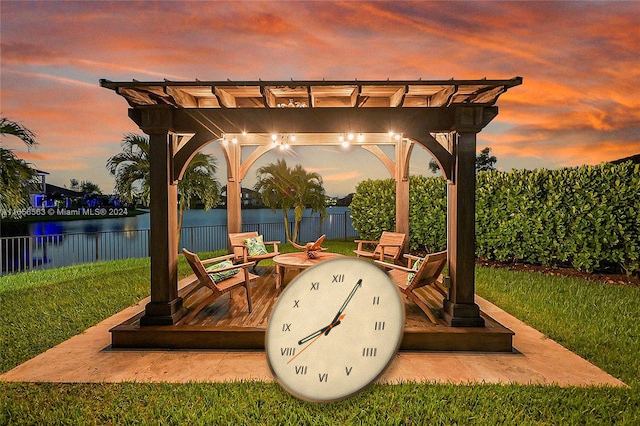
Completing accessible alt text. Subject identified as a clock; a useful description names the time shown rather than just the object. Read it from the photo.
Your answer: 8:04:38
